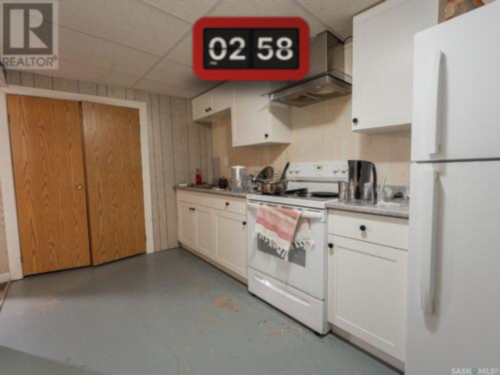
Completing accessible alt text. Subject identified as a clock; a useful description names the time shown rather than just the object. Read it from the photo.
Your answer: 2:58
